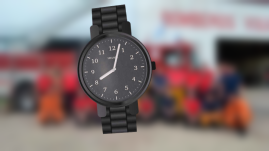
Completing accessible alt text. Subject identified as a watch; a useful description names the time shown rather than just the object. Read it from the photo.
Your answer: 8:03
